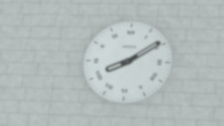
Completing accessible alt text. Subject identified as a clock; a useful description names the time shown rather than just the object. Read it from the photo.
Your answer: 8:09
